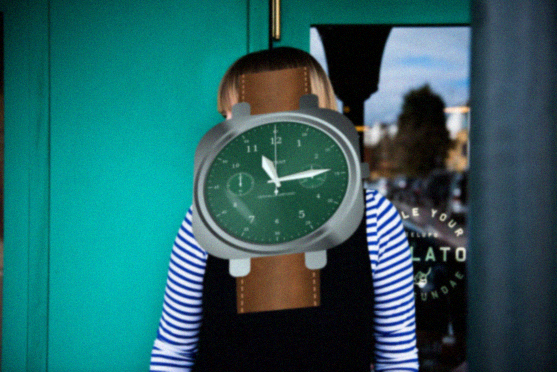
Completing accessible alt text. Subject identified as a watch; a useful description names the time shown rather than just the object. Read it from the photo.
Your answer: 11:14
